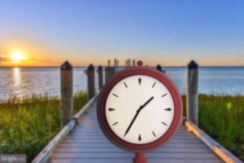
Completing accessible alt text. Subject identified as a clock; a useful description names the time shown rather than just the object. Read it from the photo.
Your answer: 1:35
